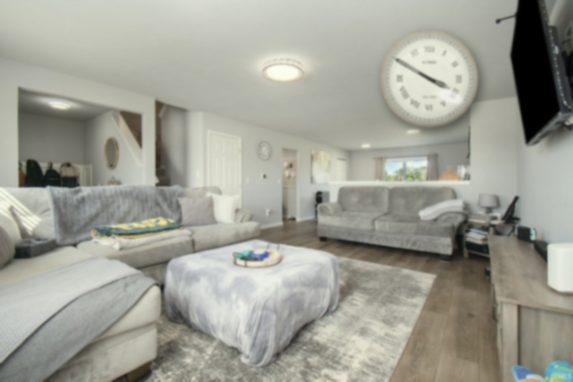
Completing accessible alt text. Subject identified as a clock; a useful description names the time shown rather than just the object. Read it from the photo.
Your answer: 3:50
